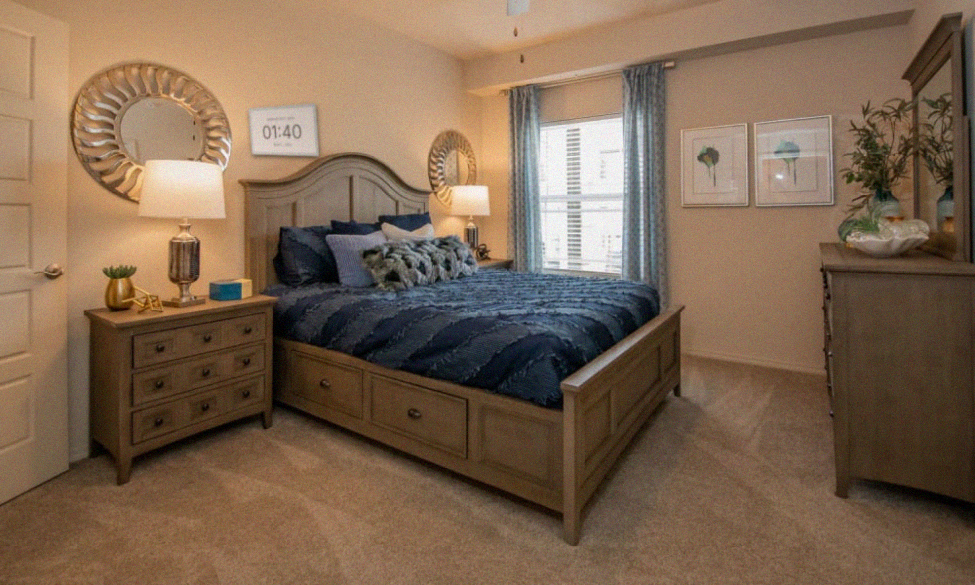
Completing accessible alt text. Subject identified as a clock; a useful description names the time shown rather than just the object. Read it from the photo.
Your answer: 1:40
